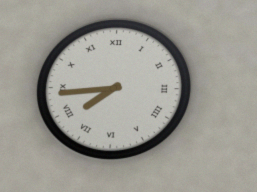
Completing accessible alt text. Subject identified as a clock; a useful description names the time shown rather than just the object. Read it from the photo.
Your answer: 7:44
